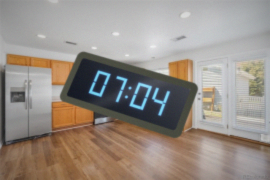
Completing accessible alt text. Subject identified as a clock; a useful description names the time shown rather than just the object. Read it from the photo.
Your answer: 7:04
